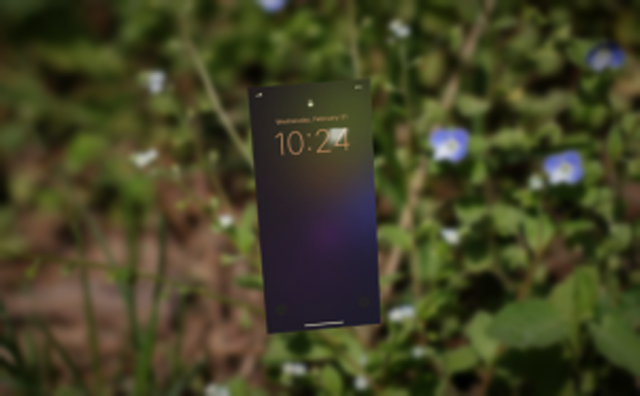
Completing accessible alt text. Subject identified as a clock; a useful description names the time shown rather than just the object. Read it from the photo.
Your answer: 10:24
